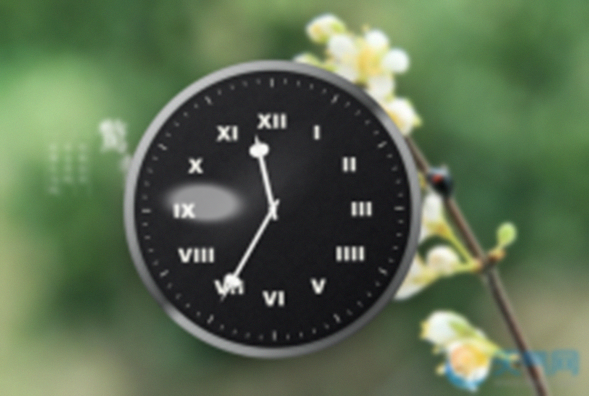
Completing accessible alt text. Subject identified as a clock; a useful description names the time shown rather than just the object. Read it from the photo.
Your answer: 11:35
